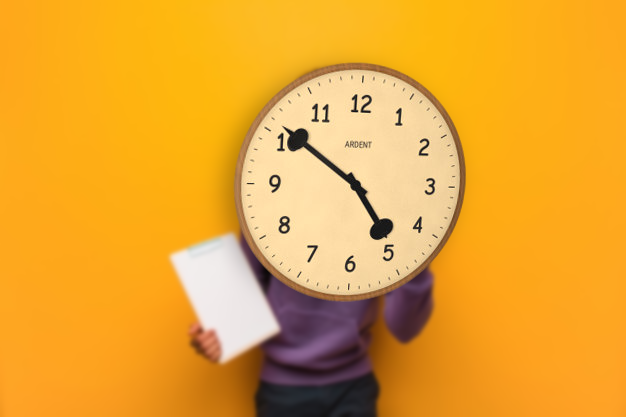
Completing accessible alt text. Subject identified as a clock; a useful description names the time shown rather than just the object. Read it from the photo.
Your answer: 4:51
